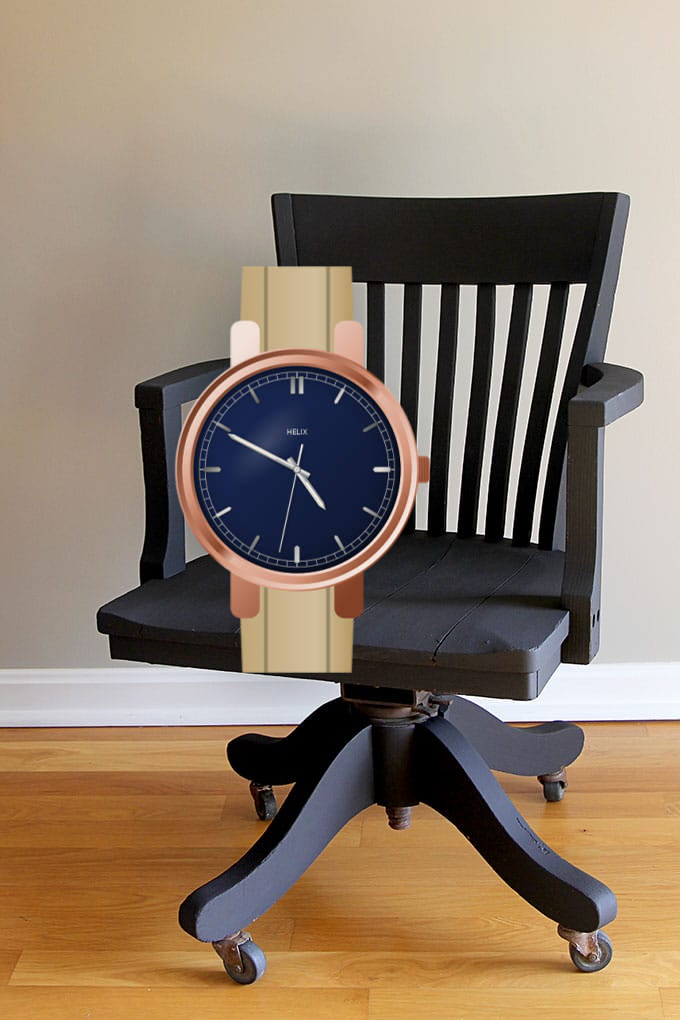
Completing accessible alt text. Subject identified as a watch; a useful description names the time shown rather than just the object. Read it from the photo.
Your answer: 4:49:32
